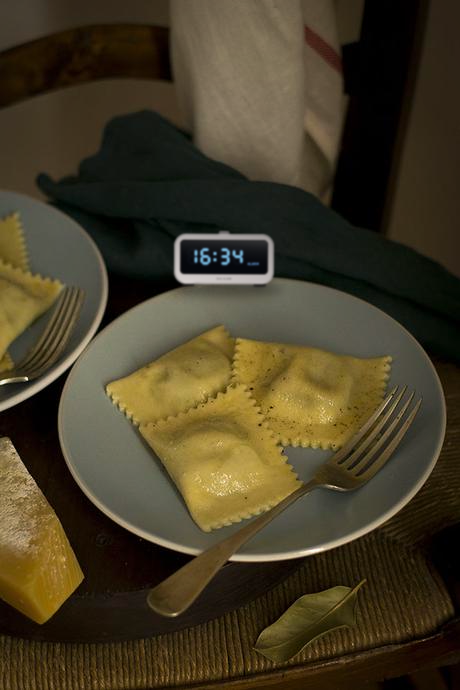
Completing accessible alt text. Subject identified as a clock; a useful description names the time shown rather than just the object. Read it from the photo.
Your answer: 16:34
